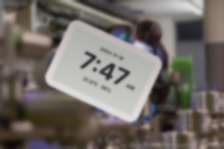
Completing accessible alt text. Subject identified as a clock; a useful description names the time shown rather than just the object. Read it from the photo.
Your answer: 7:47
